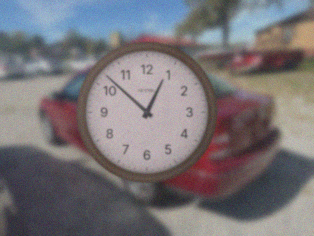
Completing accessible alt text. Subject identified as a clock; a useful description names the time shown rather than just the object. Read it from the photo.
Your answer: 12:52
